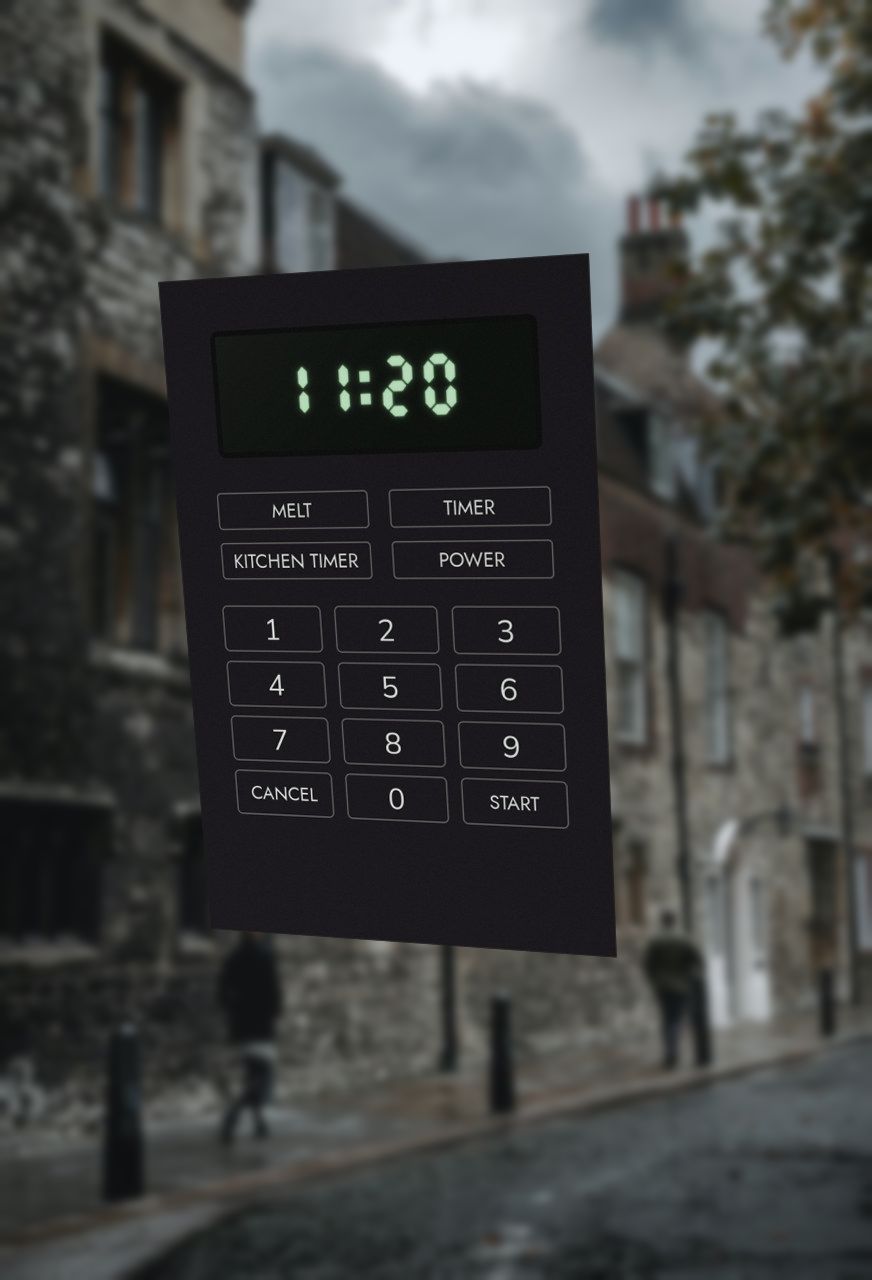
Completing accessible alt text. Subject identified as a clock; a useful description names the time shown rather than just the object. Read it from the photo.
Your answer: 11:20
